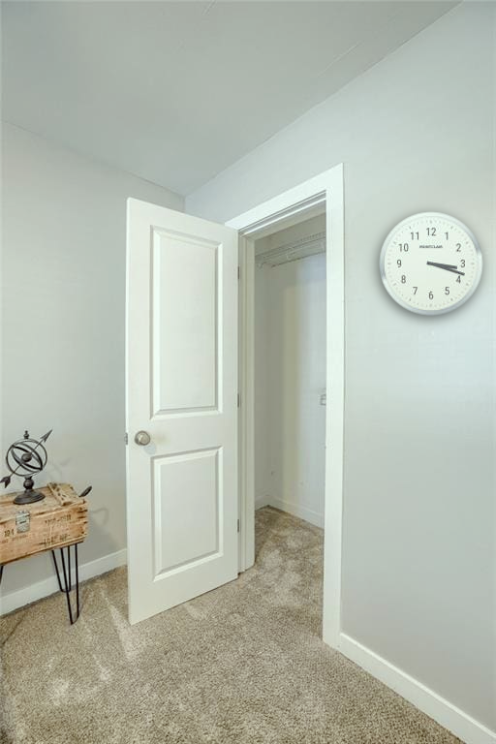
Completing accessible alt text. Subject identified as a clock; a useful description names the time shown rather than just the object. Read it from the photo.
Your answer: 3:18
